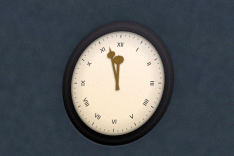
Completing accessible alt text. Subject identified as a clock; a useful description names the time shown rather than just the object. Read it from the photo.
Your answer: 11:57
